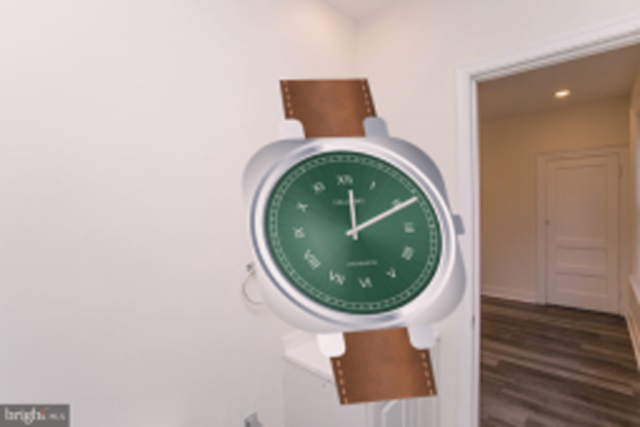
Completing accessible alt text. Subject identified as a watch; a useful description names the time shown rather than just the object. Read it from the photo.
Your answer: 12:11
